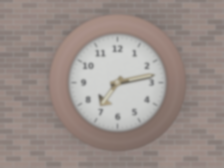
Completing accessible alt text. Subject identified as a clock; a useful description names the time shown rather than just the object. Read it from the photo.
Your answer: 7:13
